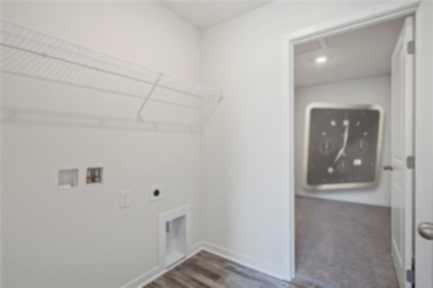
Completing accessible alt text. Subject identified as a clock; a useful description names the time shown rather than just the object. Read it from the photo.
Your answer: 7:01
